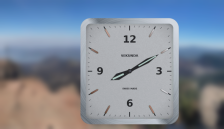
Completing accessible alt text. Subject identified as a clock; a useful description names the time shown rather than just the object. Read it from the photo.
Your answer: 8:10
